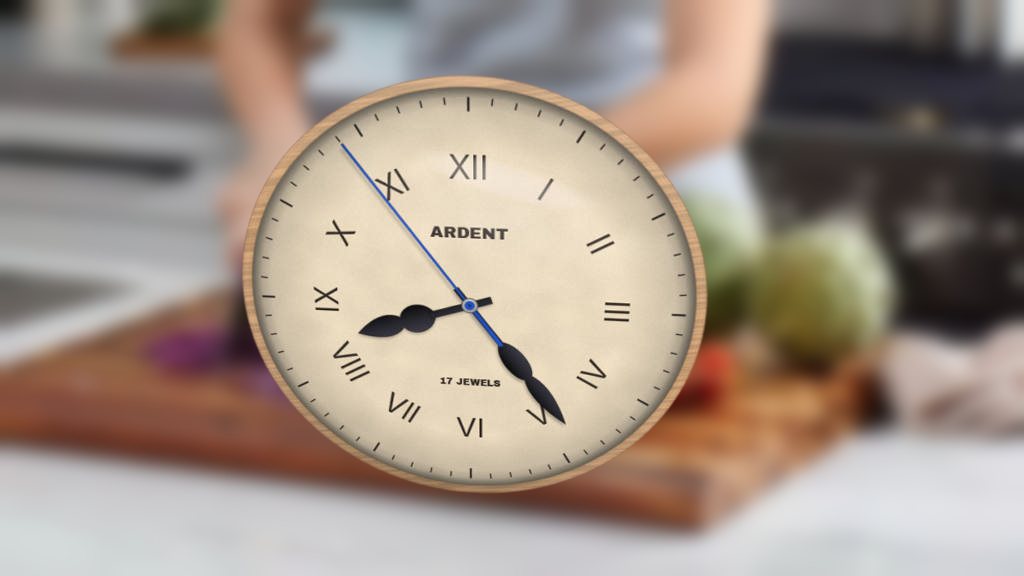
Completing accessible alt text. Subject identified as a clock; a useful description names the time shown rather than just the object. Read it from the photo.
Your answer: 8:23:54
